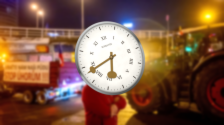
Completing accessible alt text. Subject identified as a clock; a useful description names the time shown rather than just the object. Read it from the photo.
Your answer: 6:43
